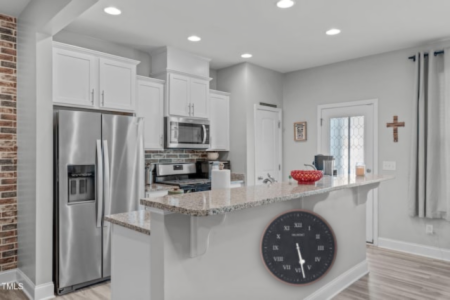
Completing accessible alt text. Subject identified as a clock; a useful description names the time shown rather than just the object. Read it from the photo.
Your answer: 5:28
